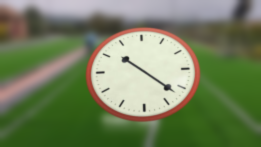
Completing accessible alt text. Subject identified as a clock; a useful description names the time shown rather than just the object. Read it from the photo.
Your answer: 10:22
